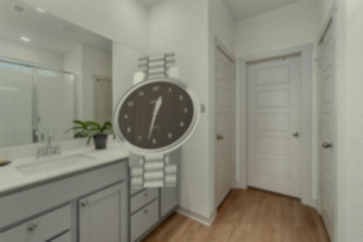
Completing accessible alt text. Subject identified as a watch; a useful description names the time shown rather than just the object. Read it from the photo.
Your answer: 12:32
